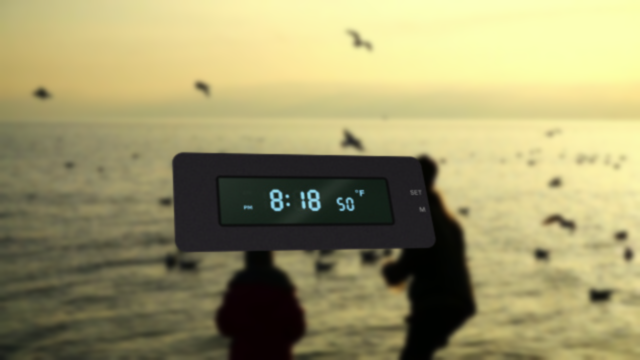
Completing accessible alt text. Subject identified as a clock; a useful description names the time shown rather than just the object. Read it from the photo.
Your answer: 8:18
